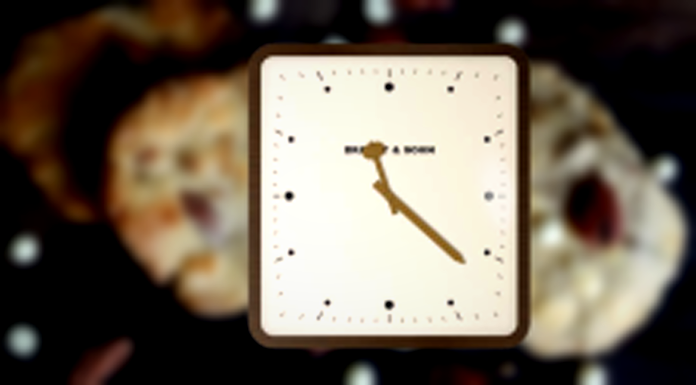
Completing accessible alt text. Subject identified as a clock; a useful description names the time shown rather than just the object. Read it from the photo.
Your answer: 11:22
